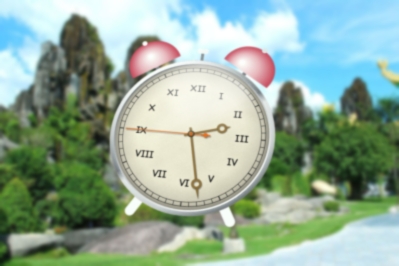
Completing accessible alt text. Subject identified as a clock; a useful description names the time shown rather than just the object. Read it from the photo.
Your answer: 2:27:45
